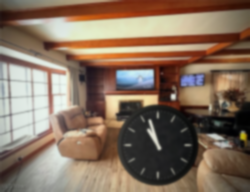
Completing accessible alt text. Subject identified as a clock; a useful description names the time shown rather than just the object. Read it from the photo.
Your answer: 10:57
